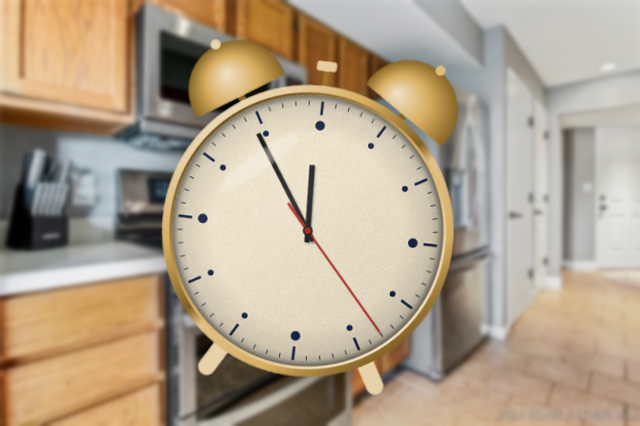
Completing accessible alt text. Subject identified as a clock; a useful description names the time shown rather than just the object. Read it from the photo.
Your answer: 11:54:23
